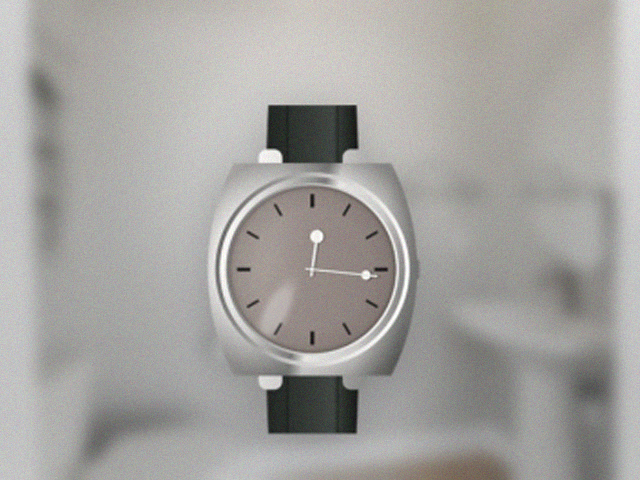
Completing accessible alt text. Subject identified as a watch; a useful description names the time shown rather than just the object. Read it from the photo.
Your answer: 12:16
